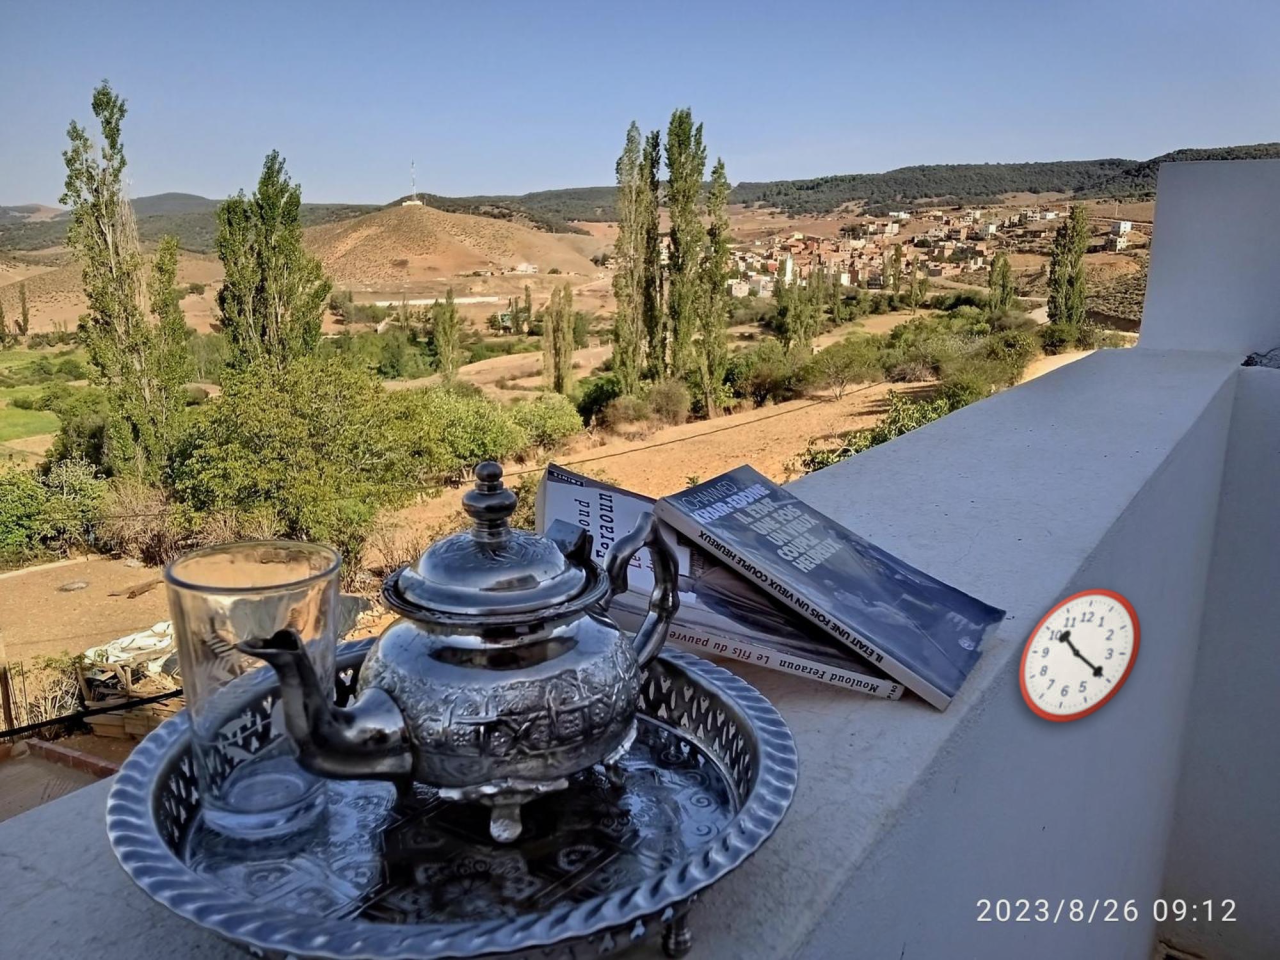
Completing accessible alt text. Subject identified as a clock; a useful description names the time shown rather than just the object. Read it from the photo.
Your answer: 10:20
